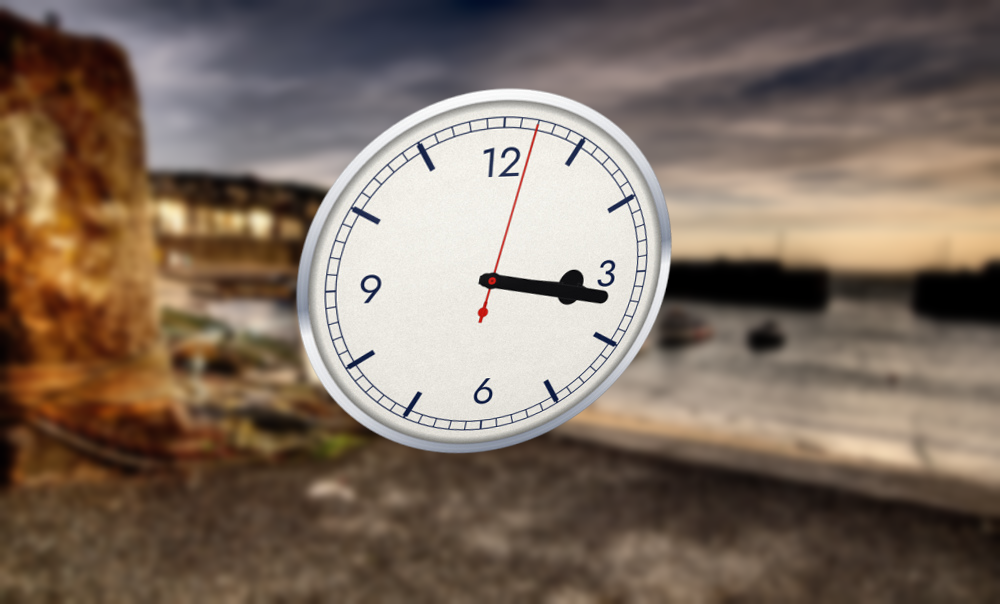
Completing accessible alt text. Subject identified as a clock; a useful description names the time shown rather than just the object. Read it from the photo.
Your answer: 3:17:02
